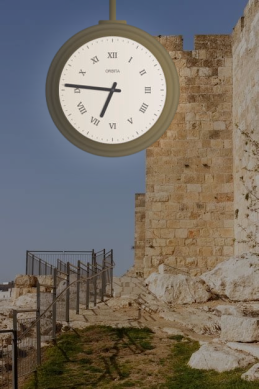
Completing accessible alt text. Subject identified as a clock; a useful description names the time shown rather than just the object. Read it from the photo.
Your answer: 6:46
